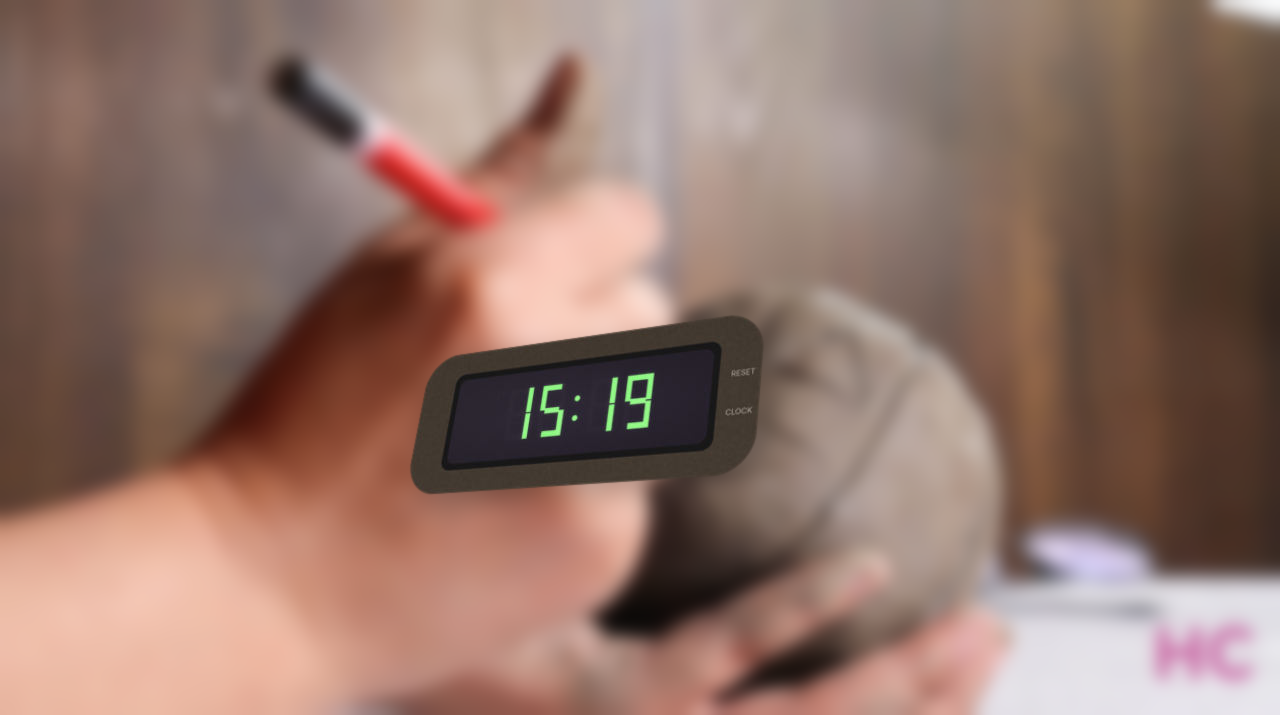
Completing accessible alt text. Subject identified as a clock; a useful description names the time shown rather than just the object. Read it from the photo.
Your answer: 15:19
